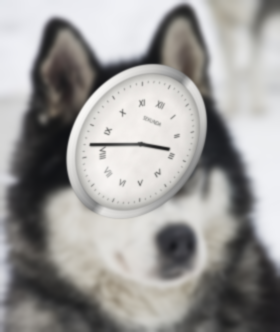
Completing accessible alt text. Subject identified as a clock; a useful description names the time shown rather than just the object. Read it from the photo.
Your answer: 2:42
